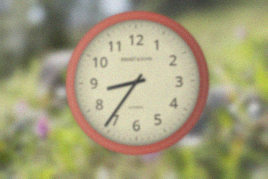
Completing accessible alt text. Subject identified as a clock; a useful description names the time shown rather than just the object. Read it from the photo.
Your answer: 8:36
